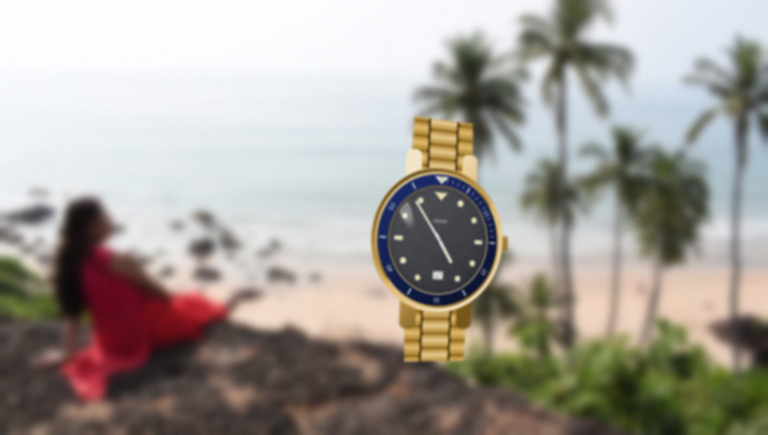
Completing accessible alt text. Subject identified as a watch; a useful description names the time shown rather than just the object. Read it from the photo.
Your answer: 4:54
